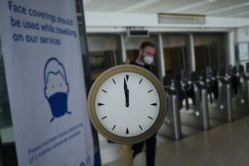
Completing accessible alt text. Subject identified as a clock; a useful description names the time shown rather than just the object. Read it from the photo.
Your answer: 11:59
